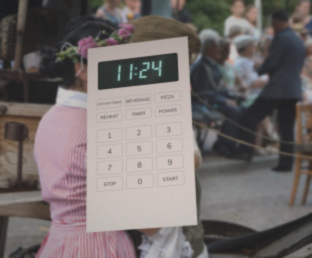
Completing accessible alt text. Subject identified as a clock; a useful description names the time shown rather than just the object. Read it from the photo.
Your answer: 11:24
